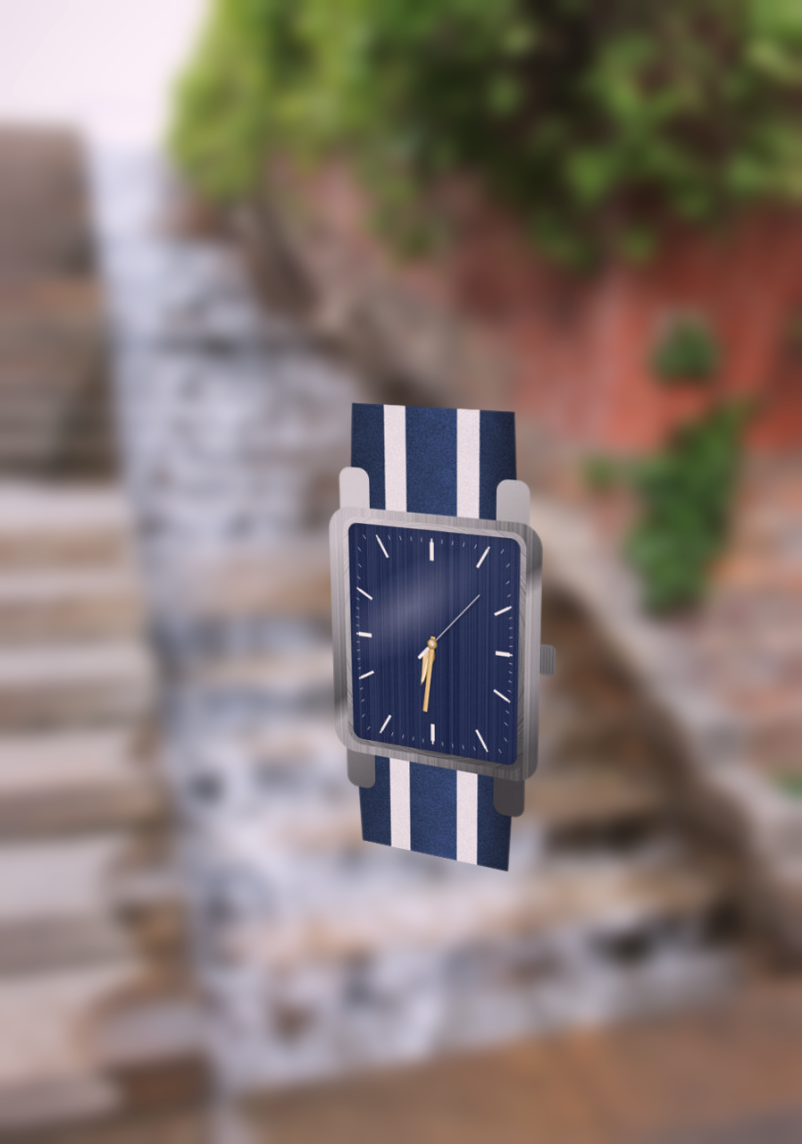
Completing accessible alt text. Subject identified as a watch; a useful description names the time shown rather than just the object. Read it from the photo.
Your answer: 6:31:07
